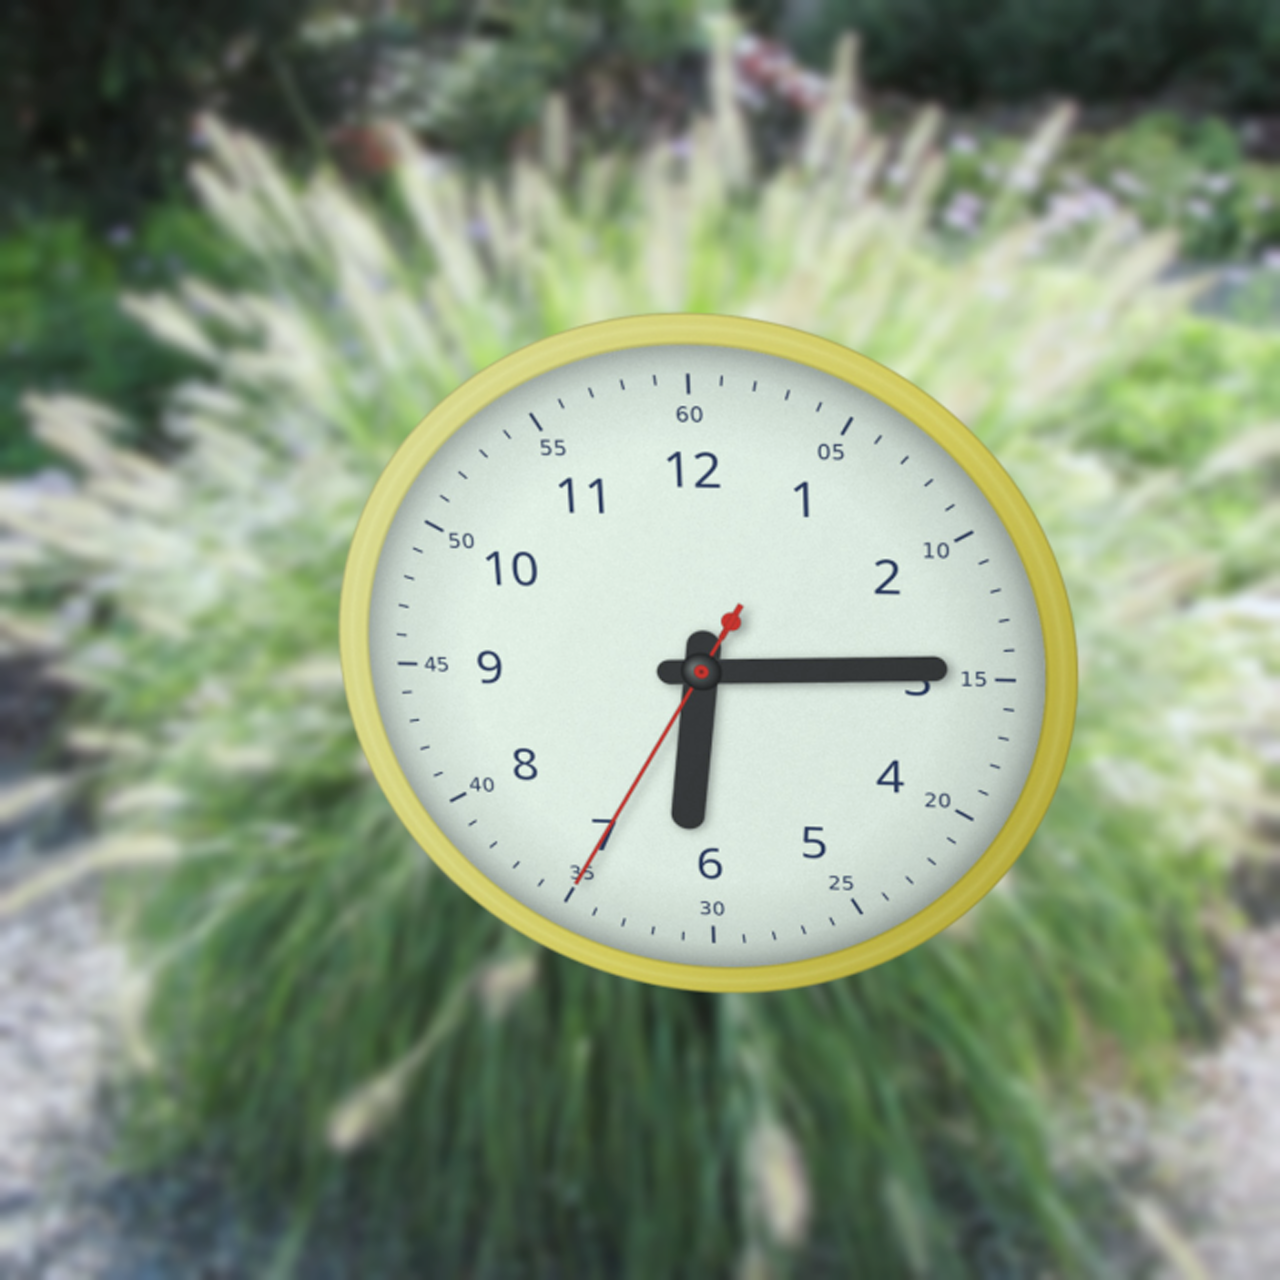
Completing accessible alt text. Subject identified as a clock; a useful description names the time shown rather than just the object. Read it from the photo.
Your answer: 6:14:35
